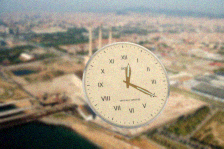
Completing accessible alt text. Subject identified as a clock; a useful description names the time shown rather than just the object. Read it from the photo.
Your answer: 12:20
